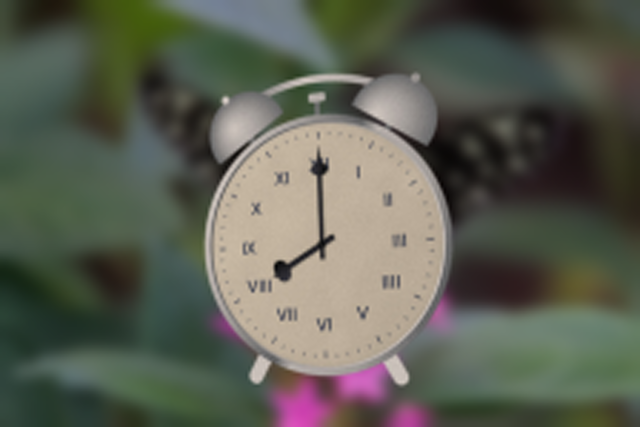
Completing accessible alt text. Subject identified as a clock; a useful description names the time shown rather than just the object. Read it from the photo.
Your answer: 8:00
